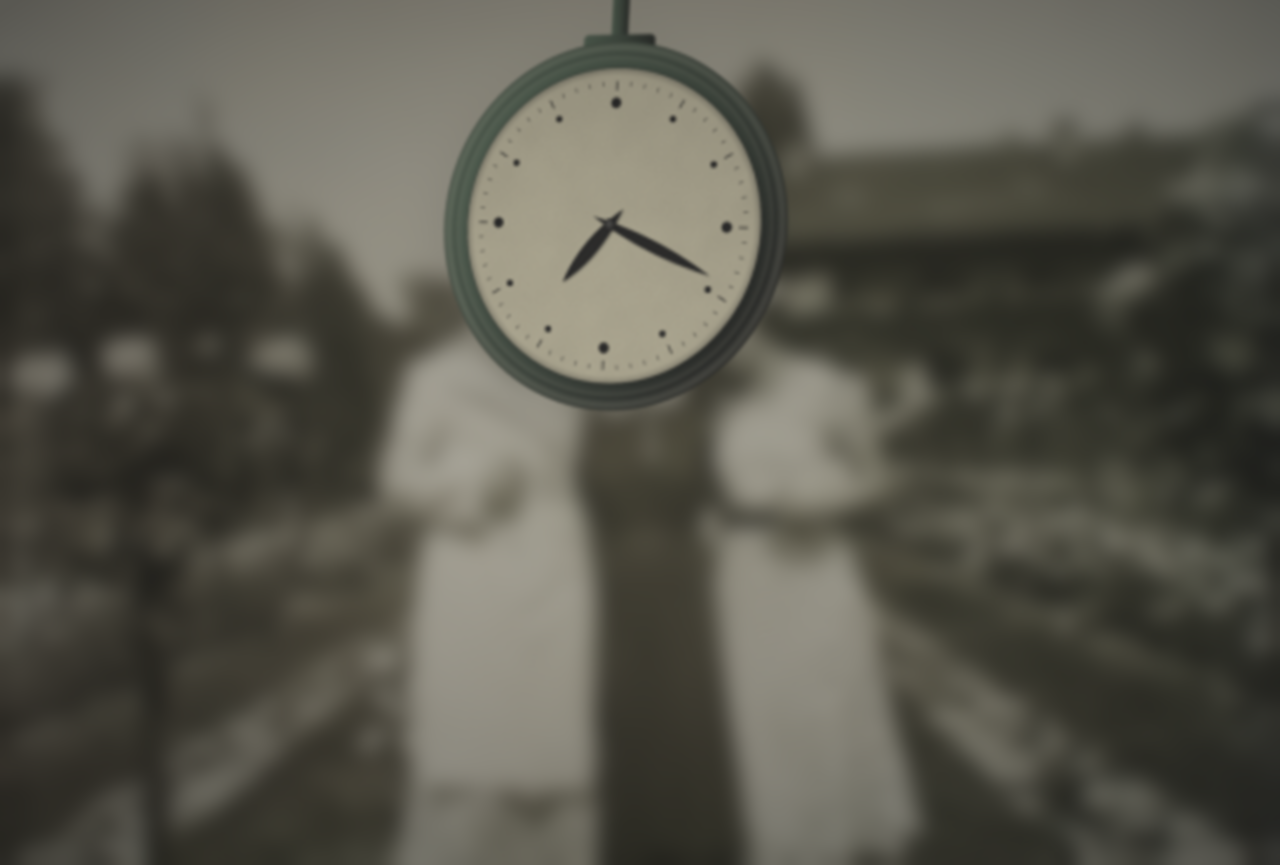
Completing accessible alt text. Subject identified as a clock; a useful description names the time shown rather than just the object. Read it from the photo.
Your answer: 7:19
